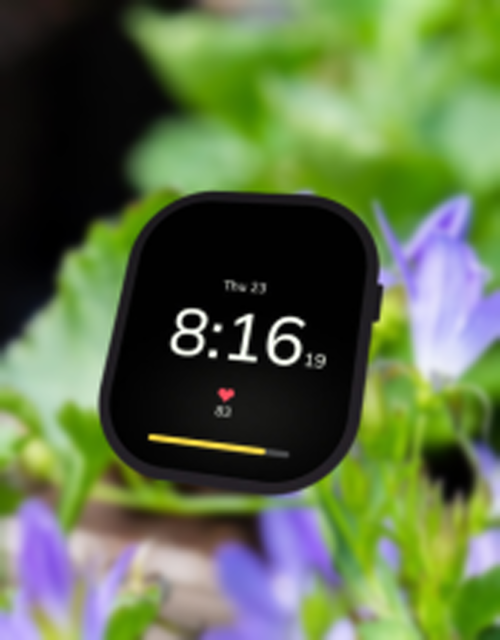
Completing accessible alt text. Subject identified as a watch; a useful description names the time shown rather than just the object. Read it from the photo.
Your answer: 8:16
